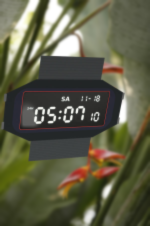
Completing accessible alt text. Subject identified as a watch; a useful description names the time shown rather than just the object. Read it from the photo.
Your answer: 5:07:10
